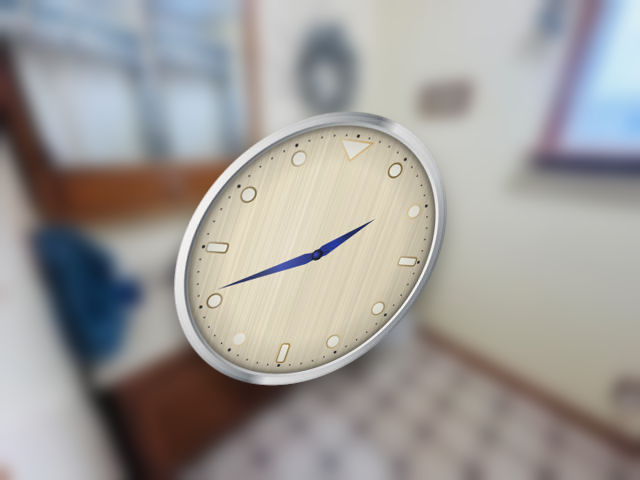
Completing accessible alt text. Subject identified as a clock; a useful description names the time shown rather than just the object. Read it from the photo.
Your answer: 1:41
